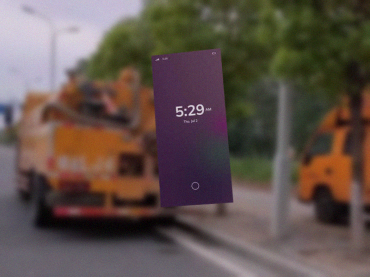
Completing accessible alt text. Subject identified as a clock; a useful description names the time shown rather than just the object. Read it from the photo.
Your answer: 5:29
